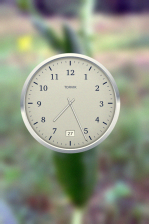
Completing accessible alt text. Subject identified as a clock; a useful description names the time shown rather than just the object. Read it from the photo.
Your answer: 7:26
